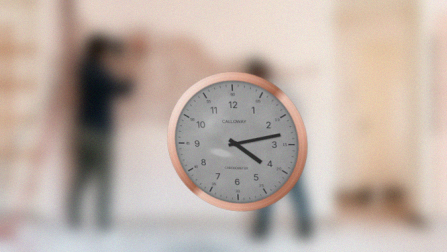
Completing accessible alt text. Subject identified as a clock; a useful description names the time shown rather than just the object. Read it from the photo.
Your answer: 4:13
